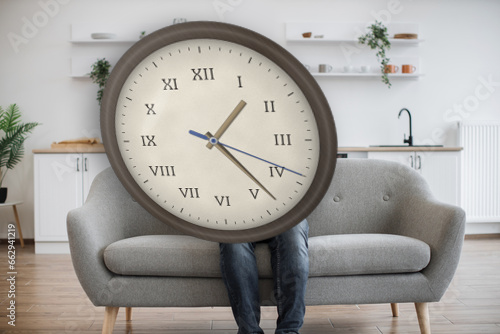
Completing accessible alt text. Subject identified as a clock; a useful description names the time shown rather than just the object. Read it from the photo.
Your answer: 1:23:19
